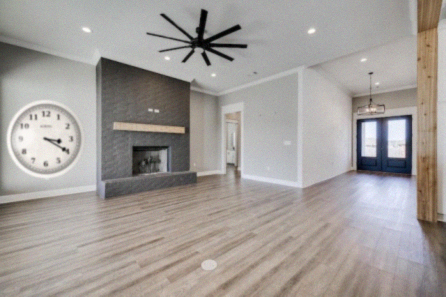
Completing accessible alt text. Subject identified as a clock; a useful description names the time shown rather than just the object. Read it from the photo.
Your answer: 3:20
